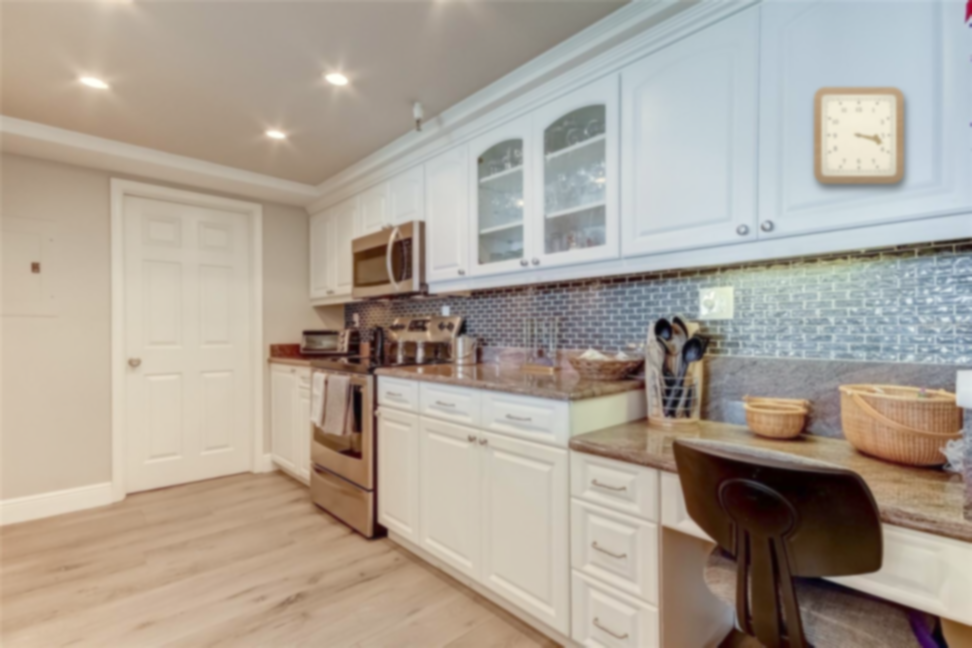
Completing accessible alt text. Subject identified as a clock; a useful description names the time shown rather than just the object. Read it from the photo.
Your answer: 3:18
